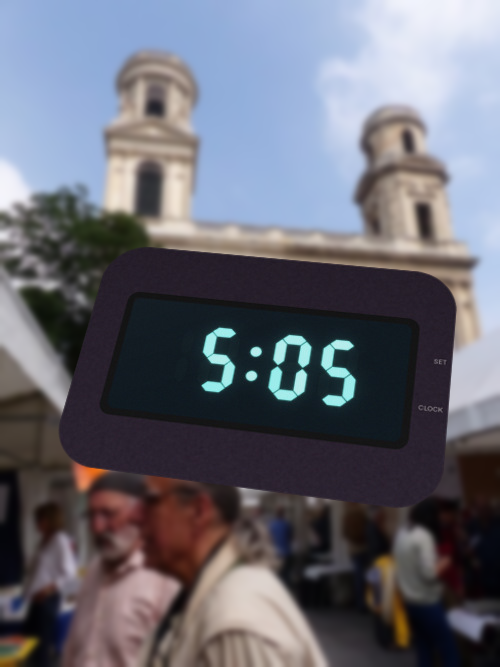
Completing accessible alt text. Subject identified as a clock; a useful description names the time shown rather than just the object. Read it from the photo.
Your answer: 5:05
